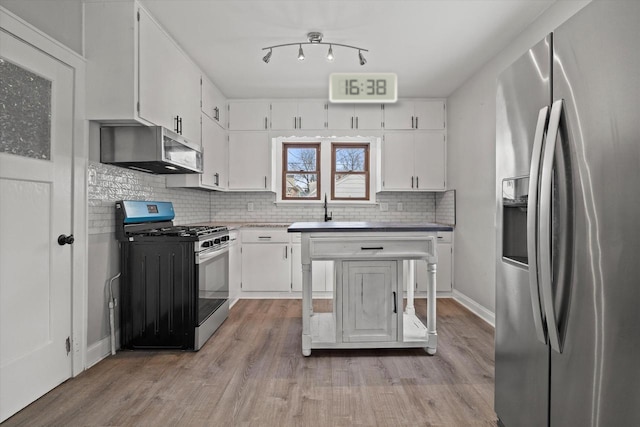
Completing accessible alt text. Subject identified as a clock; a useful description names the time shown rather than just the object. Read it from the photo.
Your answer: 16:38
